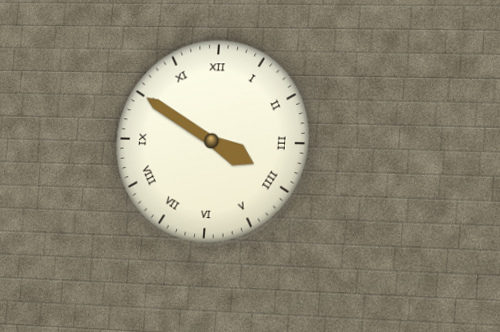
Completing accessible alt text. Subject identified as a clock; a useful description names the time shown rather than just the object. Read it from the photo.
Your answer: 3:50
